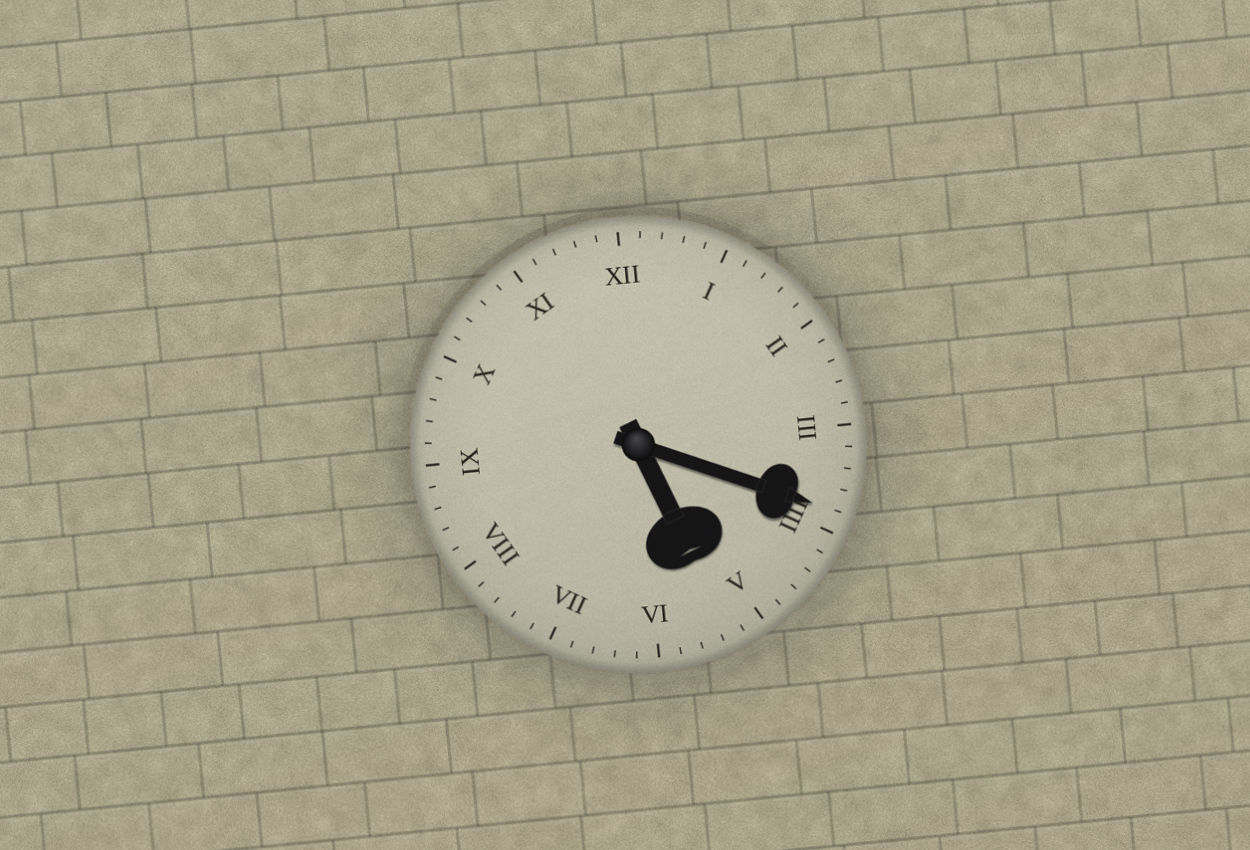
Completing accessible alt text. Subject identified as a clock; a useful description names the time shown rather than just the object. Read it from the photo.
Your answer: 5:19
